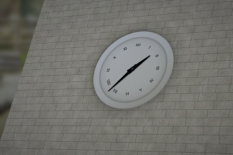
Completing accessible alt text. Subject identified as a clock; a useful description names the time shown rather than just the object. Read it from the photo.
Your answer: 1:37
